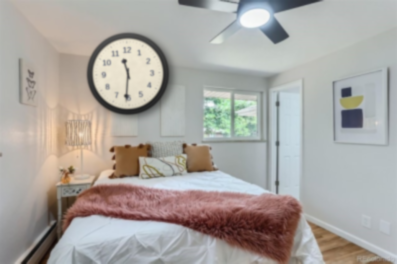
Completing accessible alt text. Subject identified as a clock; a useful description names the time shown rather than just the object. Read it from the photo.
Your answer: 11:31
